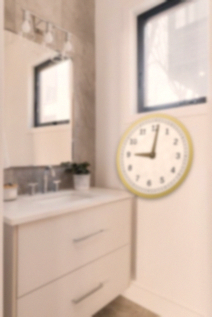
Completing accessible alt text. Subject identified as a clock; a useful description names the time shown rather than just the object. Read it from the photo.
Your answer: 9:01
